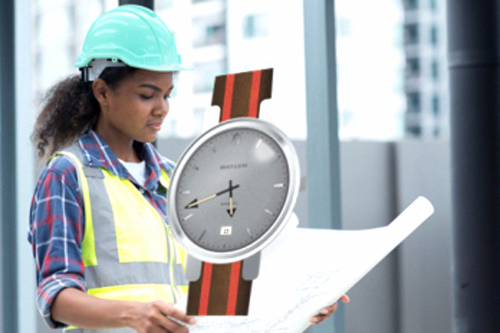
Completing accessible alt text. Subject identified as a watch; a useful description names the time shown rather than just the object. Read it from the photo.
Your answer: 5:42
